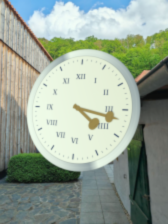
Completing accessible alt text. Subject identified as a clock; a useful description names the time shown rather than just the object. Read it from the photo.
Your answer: 4:17
